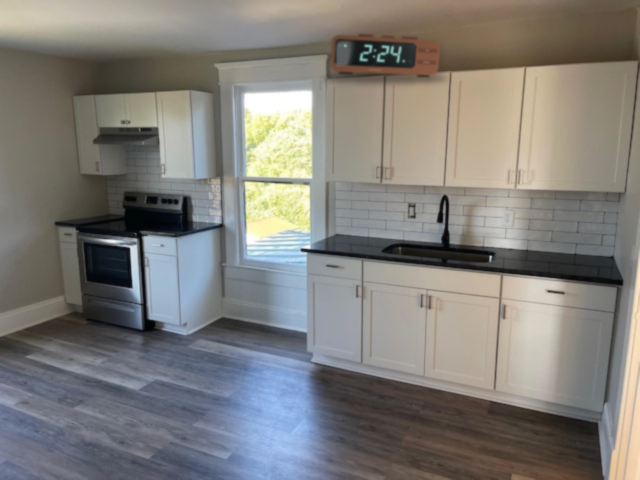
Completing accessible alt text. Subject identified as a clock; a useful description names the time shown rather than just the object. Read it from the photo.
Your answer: 2:24
